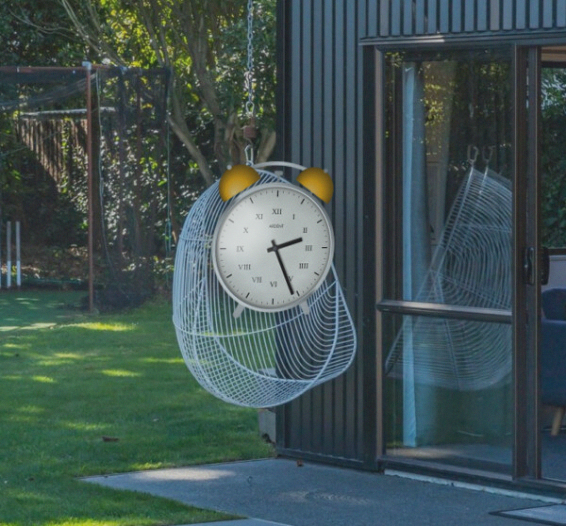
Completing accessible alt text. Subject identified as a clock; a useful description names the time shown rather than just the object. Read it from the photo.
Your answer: 2:26
